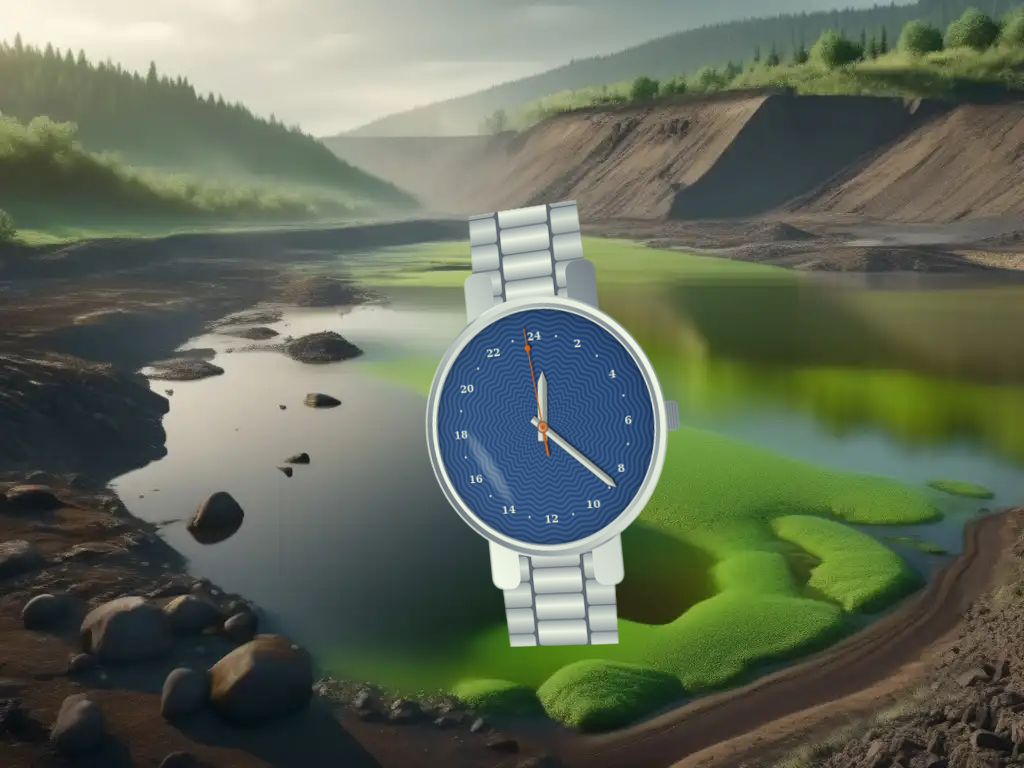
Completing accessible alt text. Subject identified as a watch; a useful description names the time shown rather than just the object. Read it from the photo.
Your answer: 0:21:59
